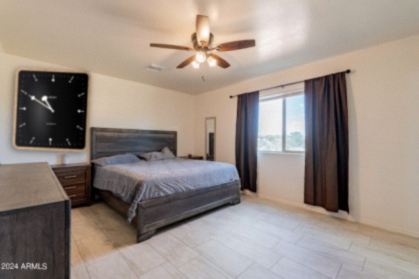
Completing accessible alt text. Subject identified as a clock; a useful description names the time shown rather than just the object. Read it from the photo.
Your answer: 10:50
